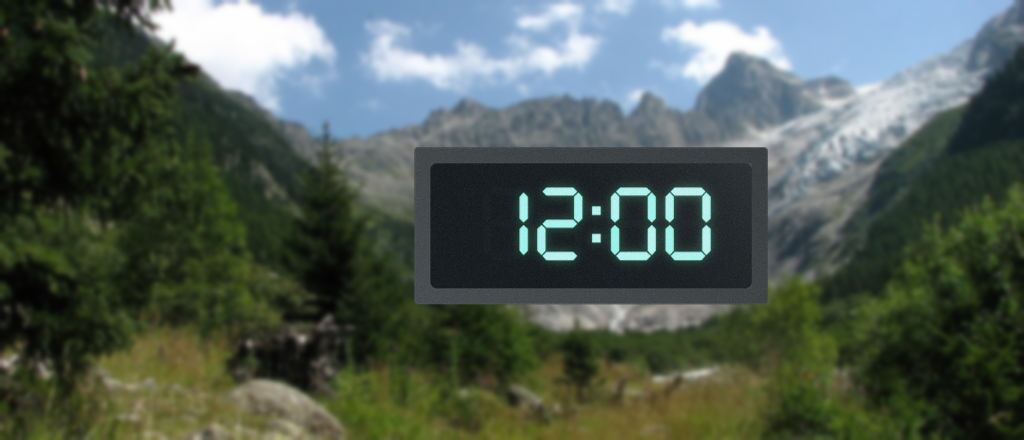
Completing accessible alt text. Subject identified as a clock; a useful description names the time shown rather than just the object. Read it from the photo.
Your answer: 12:00
